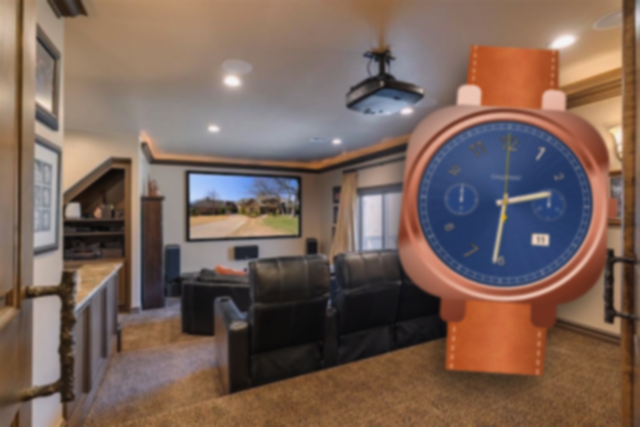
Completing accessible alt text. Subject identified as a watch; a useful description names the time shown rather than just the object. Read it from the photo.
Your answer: 2:31
